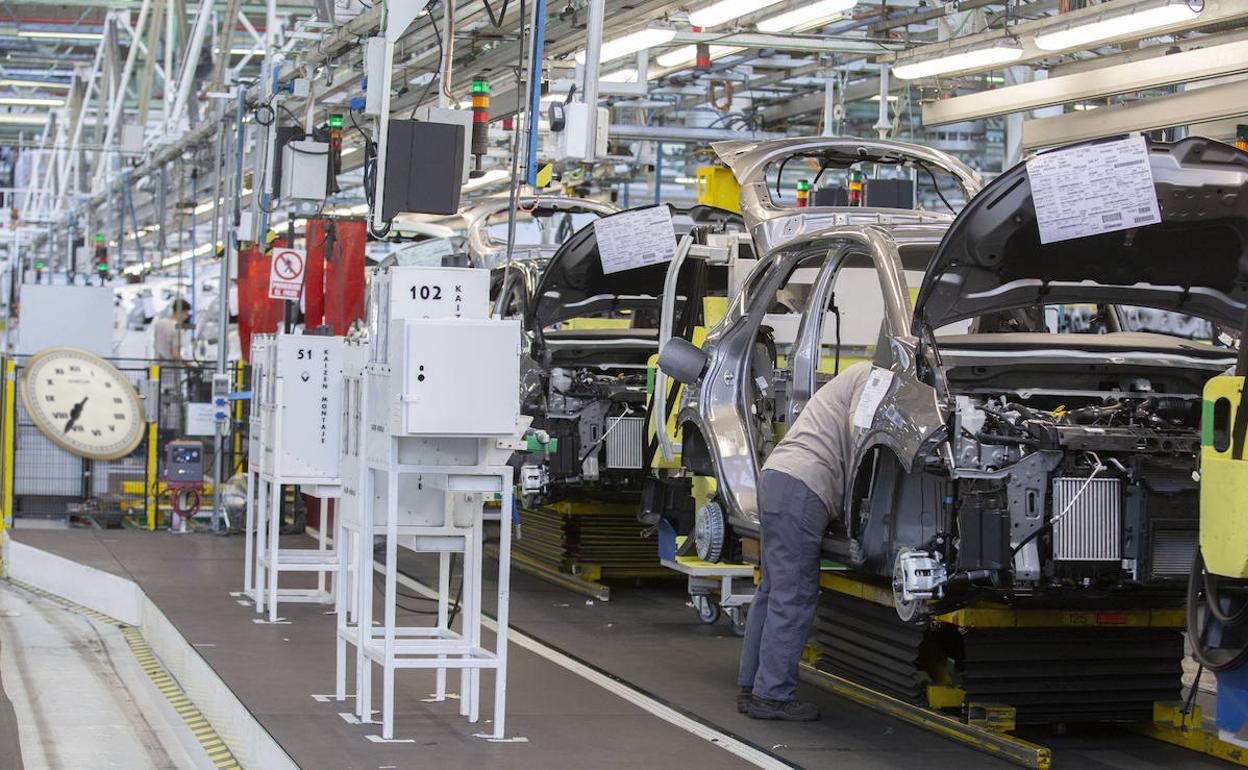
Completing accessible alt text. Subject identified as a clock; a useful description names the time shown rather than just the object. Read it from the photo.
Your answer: 7:37
